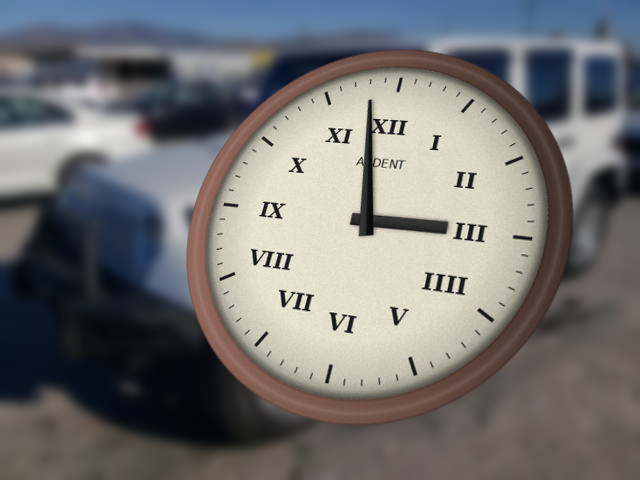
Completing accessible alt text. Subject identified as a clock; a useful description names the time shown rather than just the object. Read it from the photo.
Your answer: 2:58
